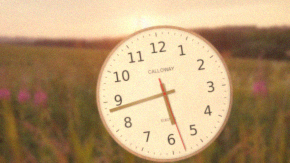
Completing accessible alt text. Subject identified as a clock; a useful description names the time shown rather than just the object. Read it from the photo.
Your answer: 5:43:28
